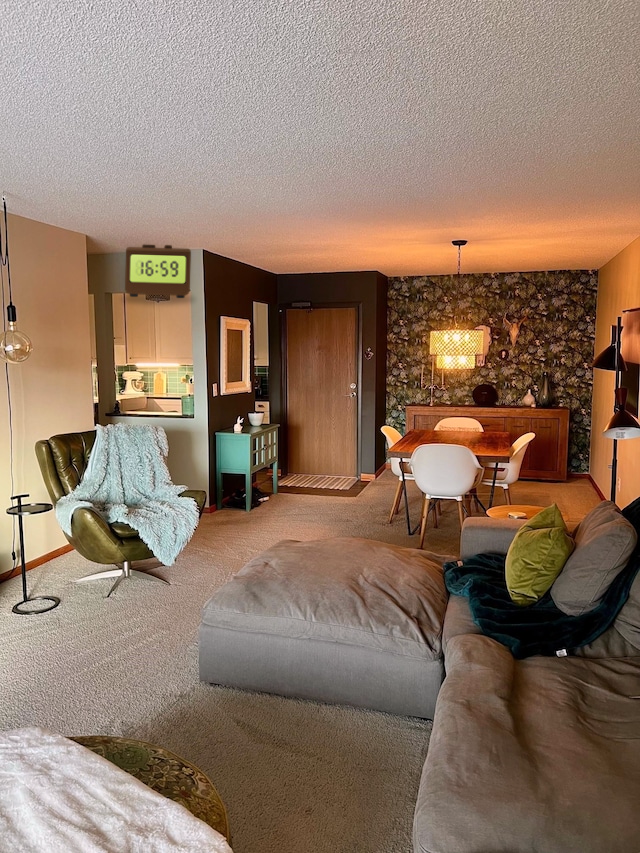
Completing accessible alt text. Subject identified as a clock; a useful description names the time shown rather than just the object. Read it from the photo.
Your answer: 16:59
